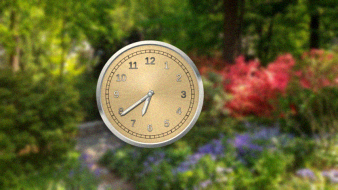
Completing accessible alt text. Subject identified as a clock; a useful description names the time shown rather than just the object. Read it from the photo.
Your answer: 6:39
